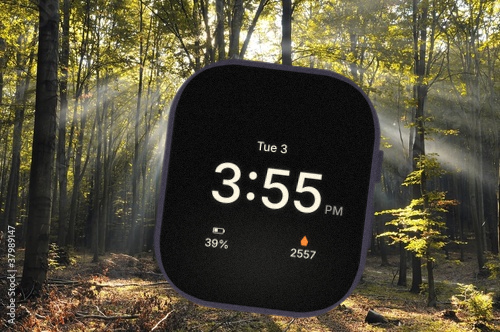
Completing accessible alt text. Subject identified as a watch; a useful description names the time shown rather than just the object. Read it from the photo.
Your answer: 3:55
